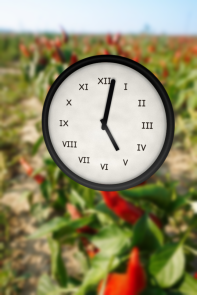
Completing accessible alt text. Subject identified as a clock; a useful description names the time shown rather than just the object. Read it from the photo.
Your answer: 5:02
